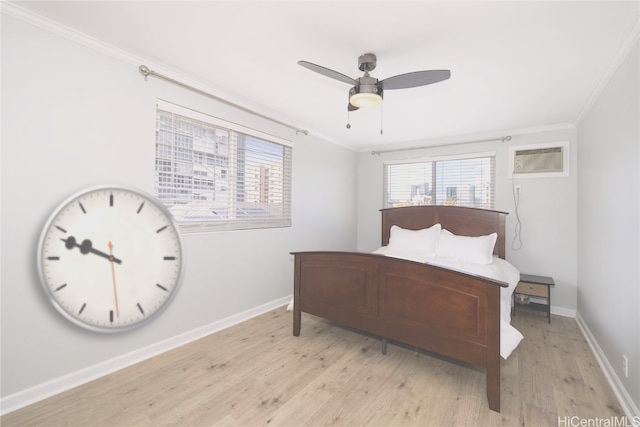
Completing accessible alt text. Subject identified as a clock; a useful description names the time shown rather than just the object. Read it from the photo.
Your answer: 9:48:29
